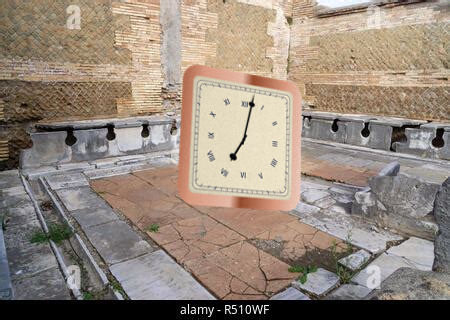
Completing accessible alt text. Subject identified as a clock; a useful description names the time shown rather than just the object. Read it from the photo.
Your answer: 7:02
